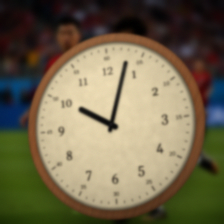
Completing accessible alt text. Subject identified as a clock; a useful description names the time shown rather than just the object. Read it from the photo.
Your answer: 10:03
